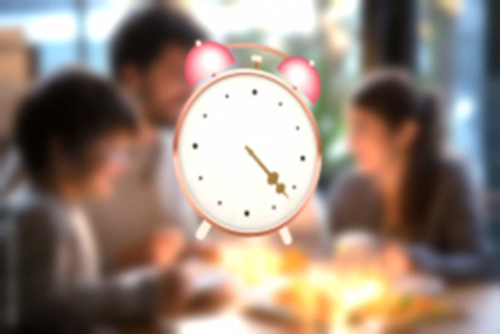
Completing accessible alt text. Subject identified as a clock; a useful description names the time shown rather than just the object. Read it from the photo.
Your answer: 4:22
